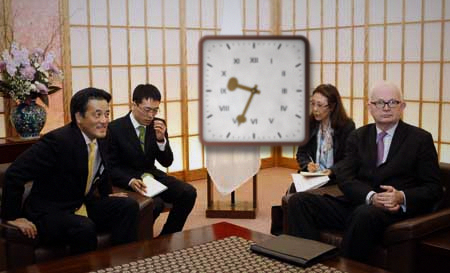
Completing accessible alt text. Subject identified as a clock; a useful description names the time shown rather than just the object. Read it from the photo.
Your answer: 9:34
